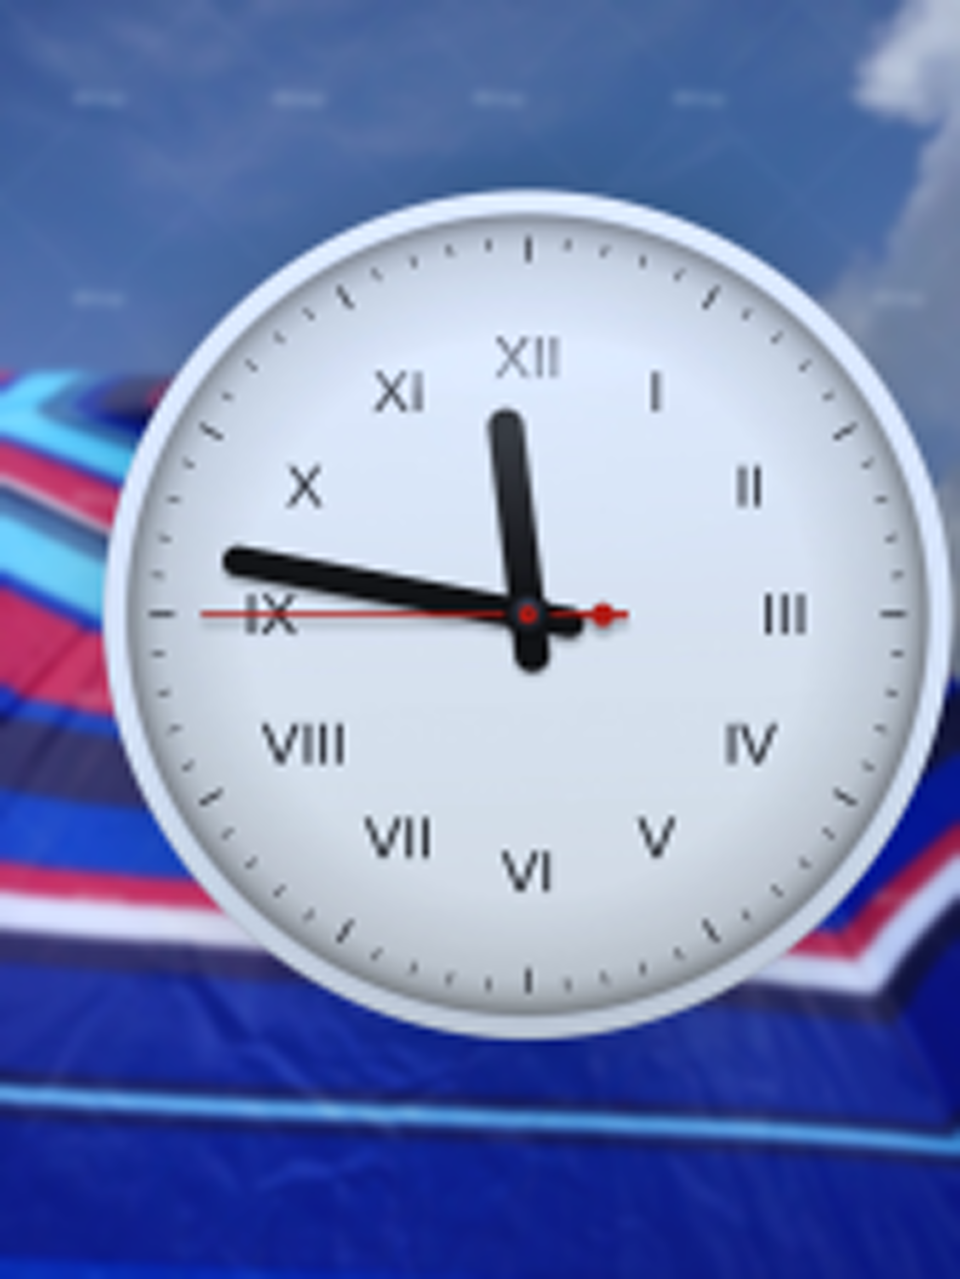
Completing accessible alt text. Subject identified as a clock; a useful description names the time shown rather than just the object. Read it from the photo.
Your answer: 11:46:45
